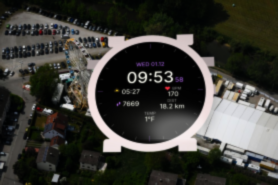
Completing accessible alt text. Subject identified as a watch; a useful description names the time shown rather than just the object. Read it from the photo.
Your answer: 9:53
